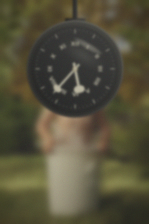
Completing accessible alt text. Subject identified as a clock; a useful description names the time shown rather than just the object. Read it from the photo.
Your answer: 5:37
